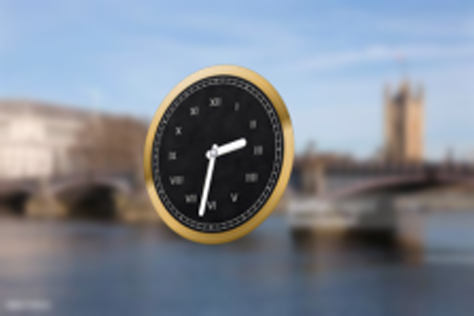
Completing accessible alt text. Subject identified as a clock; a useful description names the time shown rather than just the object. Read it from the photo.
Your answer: 2:32
